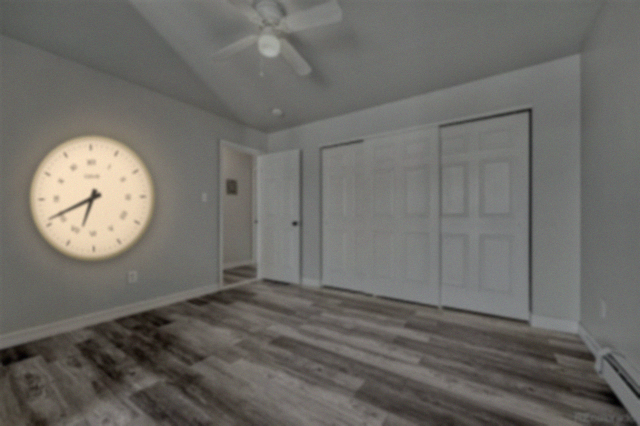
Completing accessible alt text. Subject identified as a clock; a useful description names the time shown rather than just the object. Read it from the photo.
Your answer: 6:41
